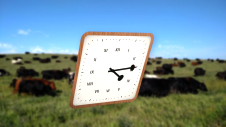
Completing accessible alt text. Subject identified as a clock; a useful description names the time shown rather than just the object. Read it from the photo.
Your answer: 4:14
